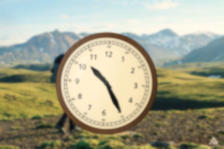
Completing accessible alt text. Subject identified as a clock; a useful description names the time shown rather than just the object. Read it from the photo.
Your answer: 10:25
